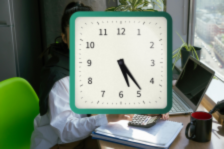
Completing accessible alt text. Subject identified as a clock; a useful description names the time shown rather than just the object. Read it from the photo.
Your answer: 5:24
